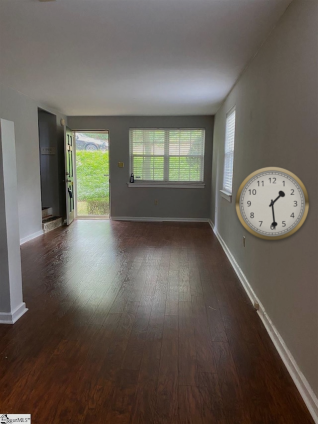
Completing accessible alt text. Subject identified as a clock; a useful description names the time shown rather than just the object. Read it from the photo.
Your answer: 1:29
